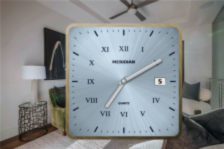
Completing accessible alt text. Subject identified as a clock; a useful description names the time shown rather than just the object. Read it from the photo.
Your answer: 7:10
